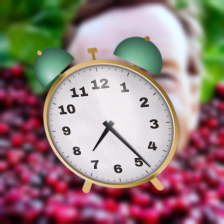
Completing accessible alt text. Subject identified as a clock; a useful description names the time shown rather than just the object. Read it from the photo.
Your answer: 7:24
